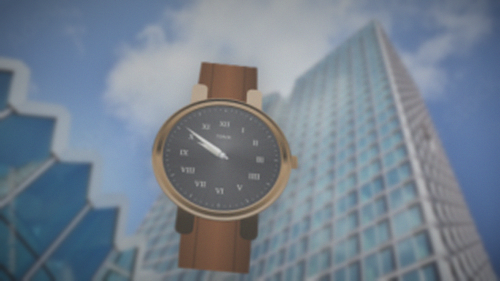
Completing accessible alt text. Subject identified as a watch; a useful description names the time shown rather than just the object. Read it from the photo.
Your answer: 9:51
